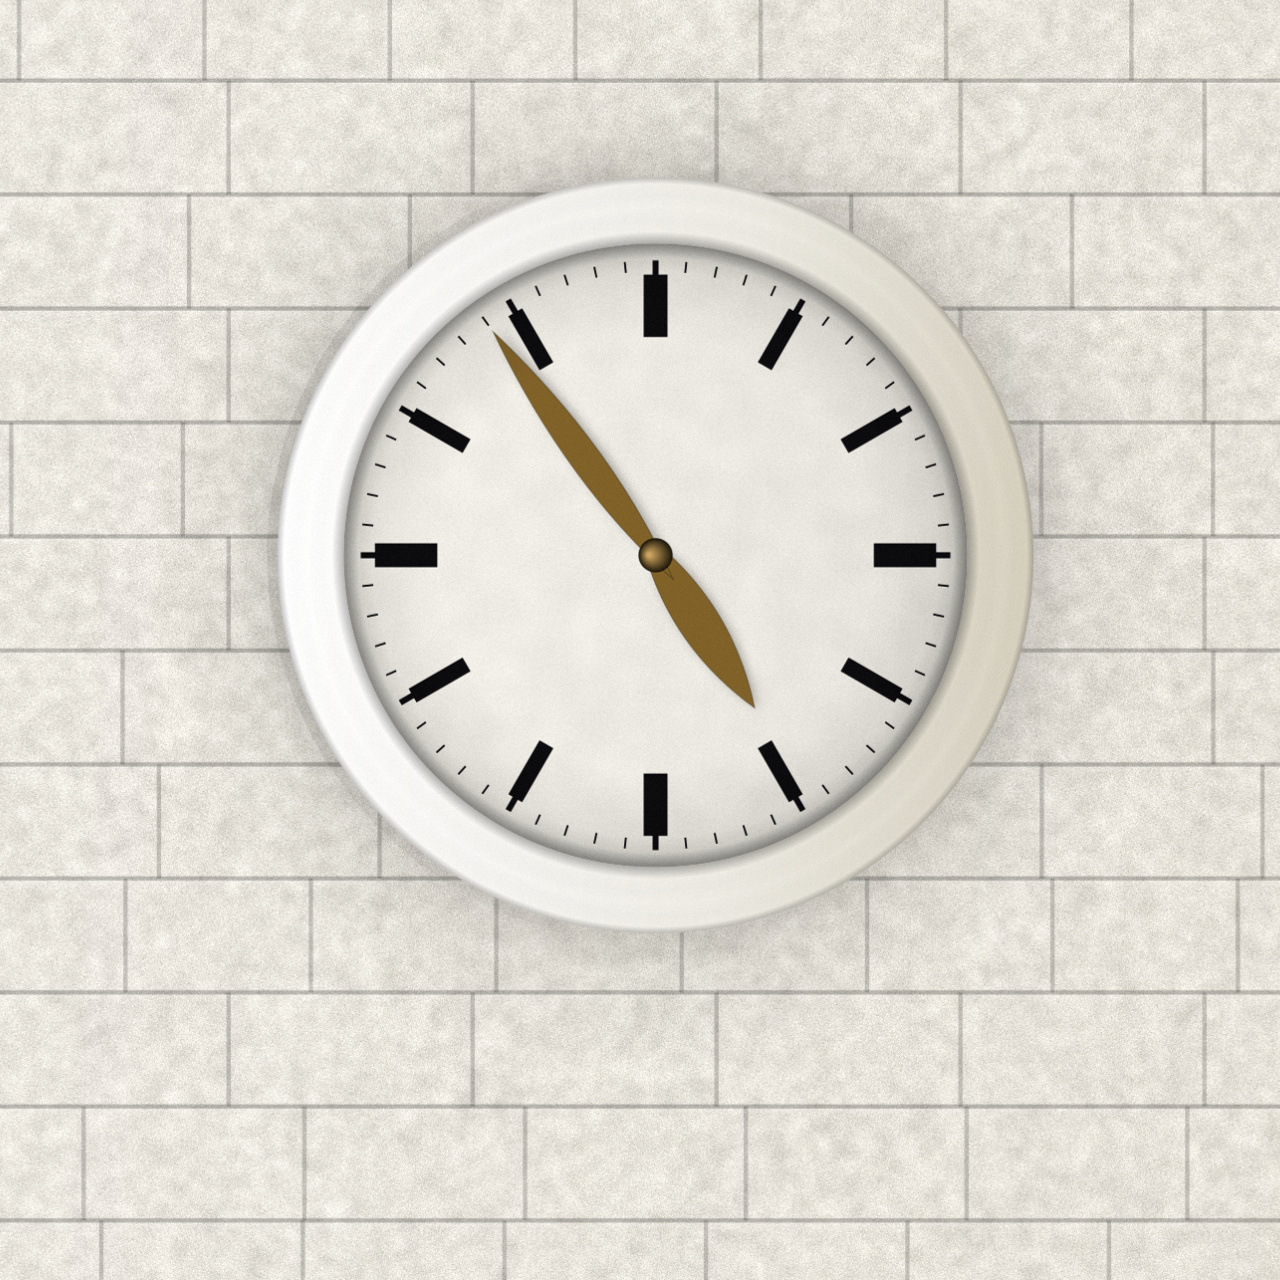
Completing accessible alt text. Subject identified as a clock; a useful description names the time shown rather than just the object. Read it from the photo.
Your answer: 4:54
